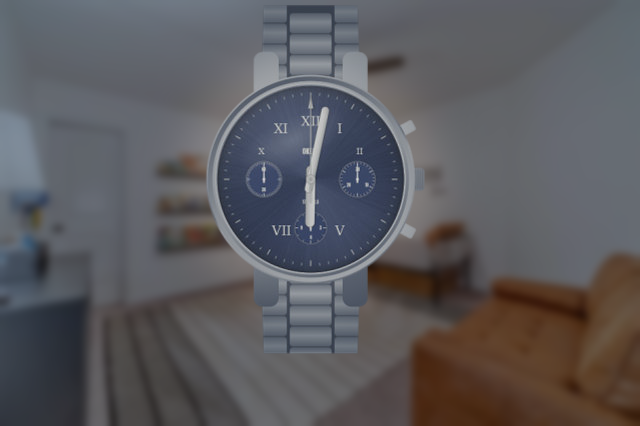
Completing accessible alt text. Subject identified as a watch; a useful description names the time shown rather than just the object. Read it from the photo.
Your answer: 6:02
